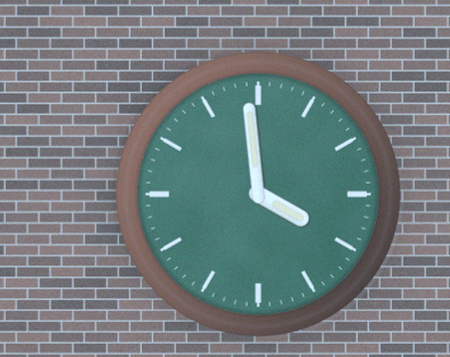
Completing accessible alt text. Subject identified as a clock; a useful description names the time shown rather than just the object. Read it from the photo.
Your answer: 3:59
